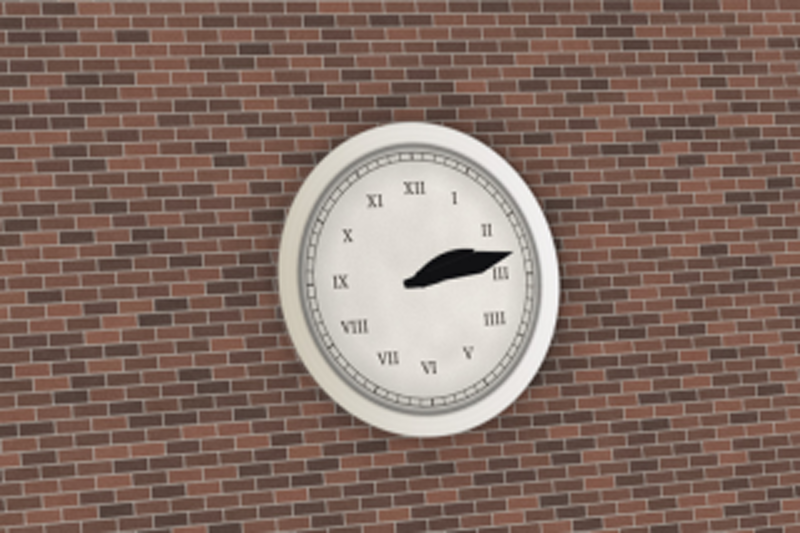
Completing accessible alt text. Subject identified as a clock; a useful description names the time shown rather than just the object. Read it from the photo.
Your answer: 2:13
